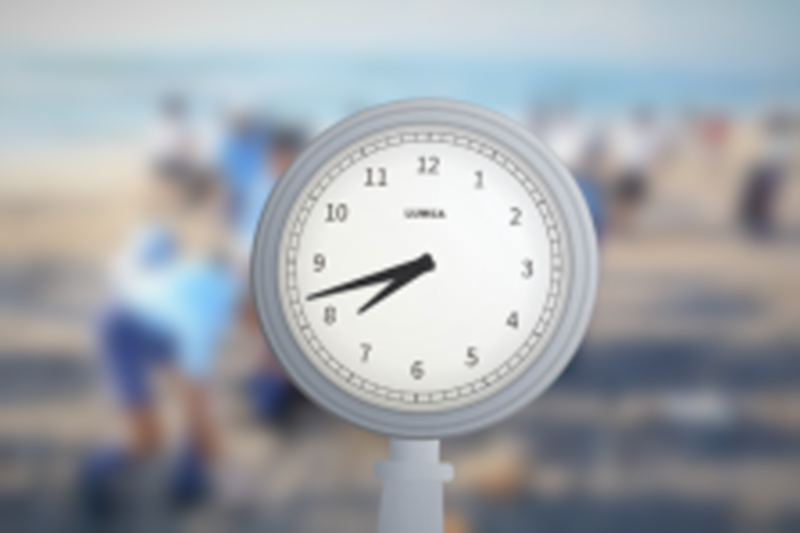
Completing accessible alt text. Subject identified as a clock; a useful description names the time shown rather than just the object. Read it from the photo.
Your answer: 7:42
